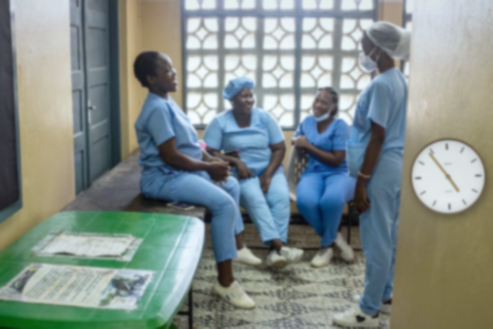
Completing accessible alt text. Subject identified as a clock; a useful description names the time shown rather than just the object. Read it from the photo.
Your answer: 4:54
